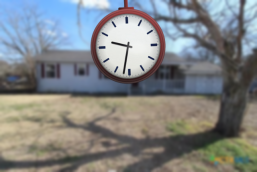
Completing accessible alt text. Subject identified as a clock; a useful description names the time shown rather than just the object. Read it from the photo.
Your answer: 9:32
